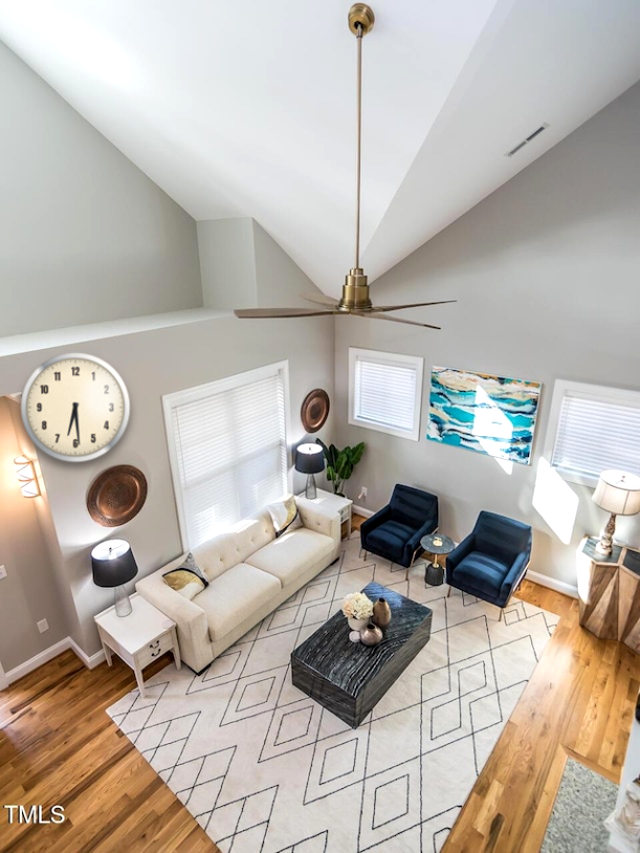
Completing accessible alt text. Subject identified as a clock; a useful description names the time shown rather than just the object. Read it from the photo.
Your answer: 6:29
